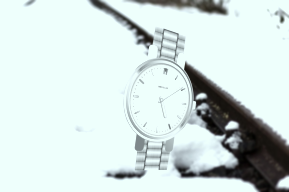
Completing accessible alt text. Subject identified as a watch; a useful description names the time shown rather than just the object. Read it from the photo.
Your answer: 5:09
